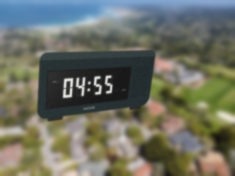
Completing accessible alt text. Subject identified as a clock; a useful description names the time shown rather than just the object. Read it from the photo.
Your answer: 4:55
